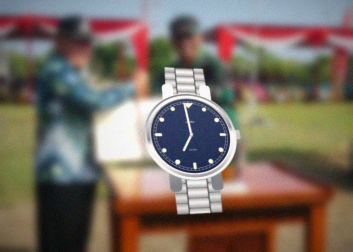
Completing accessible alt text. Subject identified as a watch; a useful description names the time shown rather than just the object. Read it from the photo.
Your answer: 6:59
